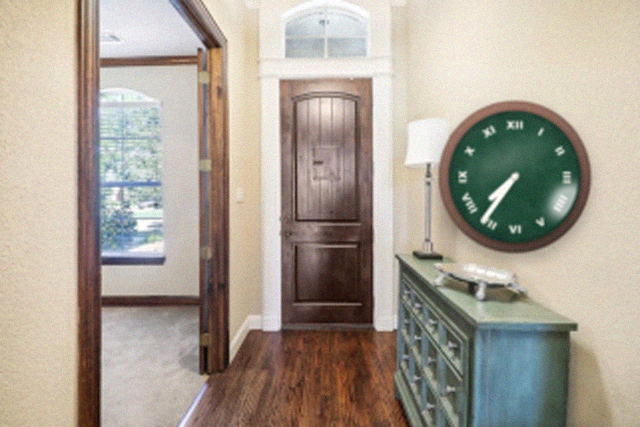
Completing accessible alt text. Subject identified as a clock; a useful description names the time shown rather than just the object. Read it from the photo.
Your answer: 7:36
